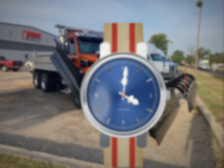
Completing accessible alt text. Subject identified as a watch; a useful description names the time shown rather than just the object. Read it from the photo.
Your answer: 4:01
